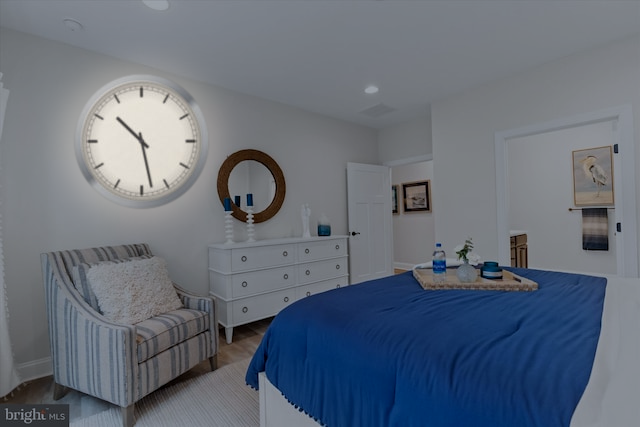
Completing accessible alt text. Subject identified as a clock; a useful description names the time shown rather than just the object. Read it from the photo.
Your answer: 10:28
